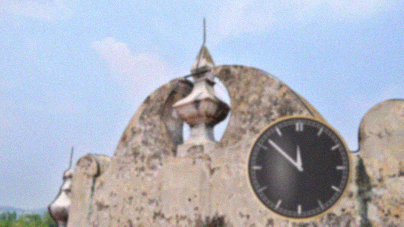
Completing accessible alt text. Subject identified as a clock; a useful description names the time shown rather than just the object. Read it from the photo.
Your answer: 11:52
